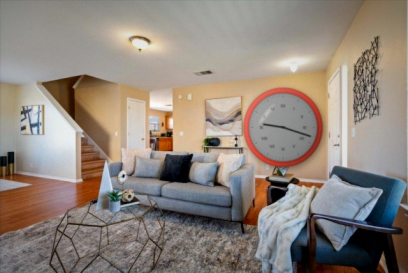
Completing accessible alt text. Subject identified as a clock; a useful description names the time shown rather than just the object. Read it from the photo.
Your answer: 9:18
